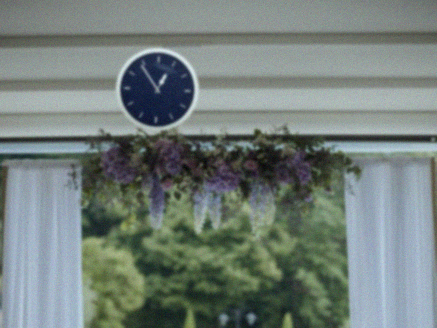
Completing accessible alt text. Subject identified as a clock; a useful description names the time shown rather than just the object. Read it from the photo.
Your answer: 12:54
